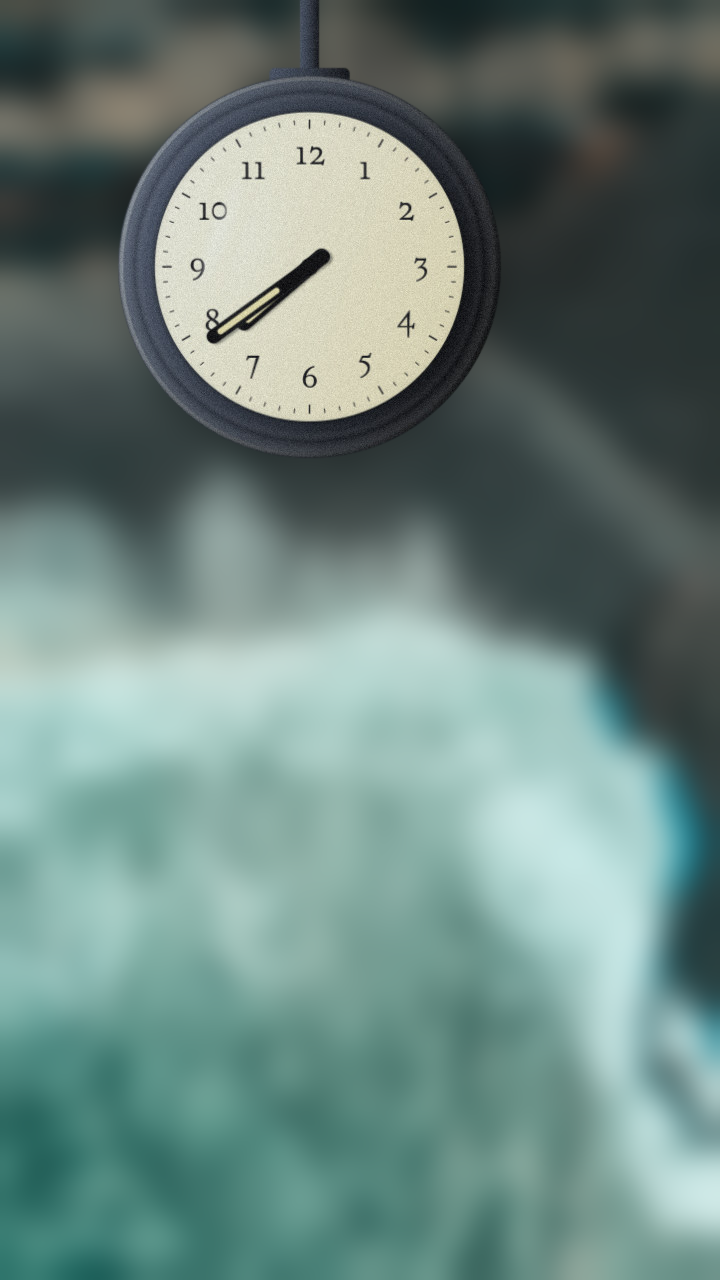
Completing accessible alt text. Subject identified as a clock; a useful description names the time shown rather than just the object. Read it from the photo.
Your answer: 7:39
